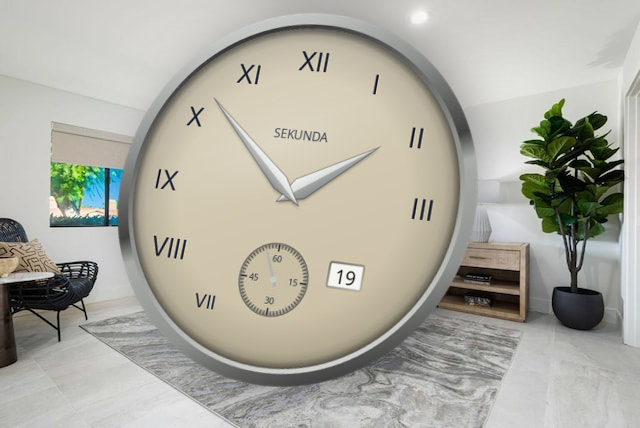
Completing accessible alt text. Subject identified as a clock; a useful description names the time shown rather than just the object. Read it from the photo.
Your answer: 1:51:56
